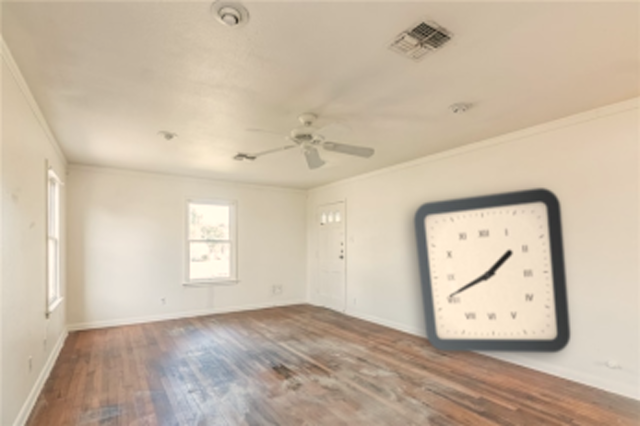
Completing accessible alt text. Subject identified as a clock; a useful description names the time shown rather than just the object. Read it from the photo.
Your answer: 1:41
